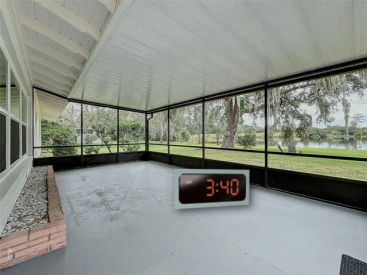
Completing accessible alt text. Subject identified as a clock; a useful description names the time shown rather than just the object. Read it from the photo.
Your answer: 3:40
